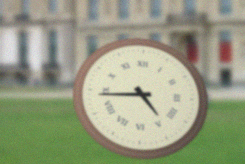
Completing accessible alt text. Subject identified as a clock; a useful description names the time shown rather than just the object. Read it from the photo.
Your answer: 4:44
